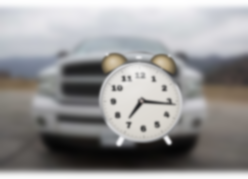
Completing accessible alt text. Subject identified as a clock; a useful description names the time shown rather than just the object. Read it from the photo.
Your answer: 7:16
